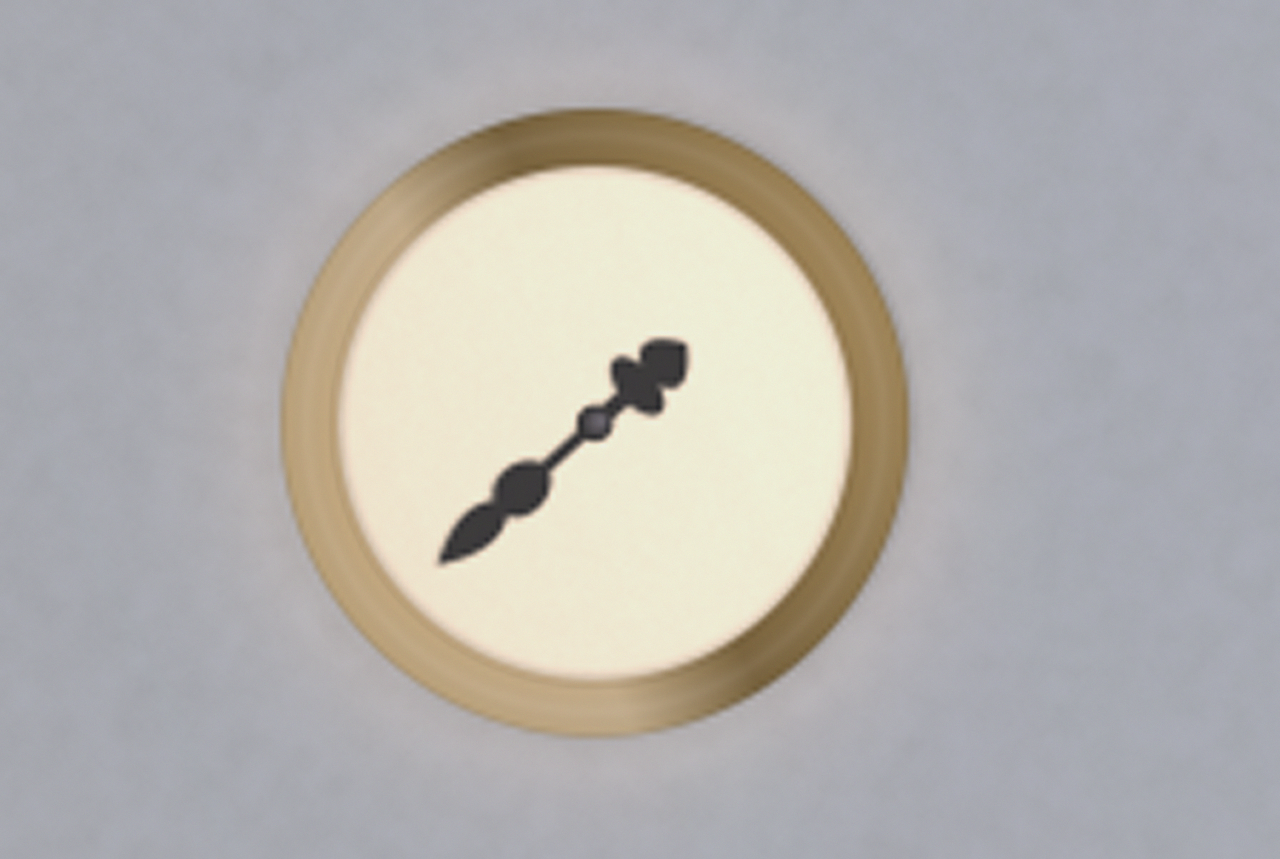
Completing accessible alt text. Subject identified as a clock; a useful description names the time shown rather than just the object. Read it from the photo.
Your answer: 1:38
